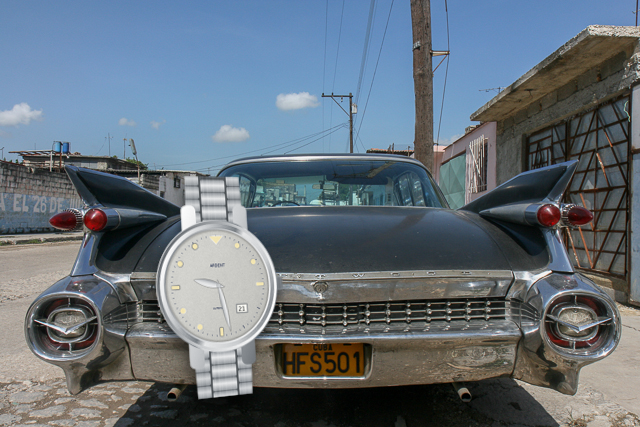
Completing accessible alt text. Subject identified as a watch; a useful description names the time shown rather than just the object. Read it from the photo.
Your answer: 9:28
